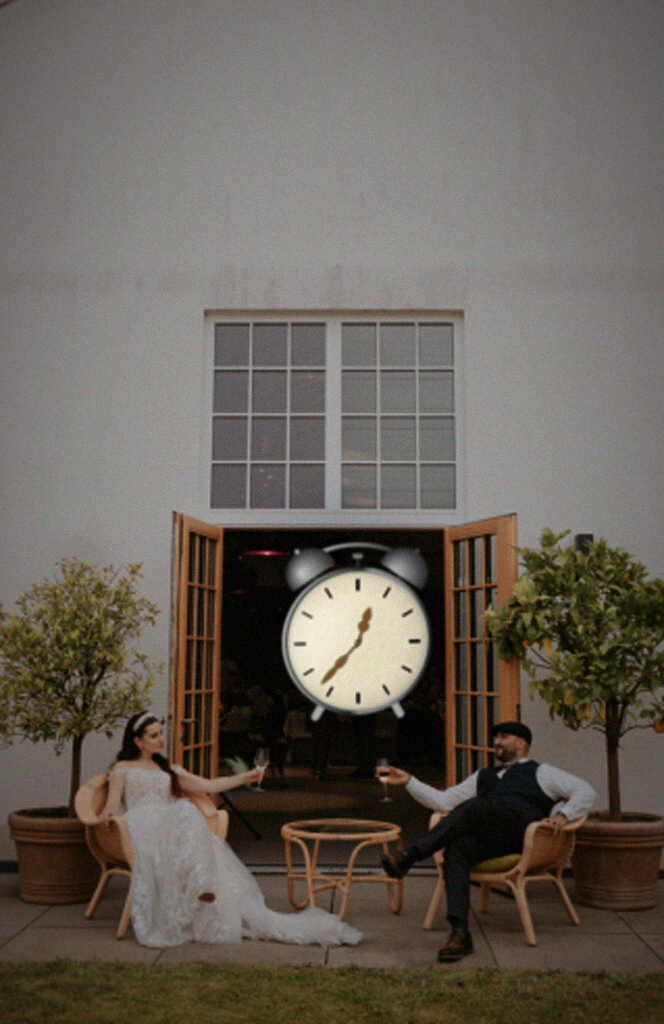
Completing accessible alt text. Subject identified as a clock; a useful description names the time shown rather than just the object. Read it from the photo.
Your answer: 12:37
